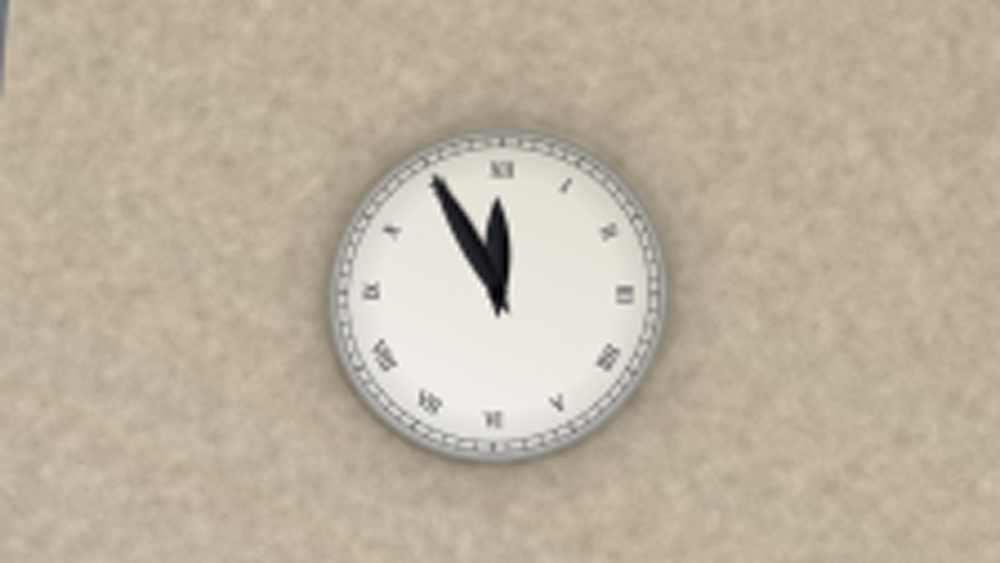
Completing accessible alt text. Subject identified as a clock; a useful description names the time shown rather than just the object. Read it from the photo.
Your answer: 11:55
